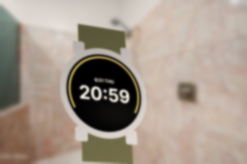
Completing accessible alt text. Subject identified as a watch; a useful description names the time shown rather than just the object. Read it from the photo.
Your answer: 20:59
